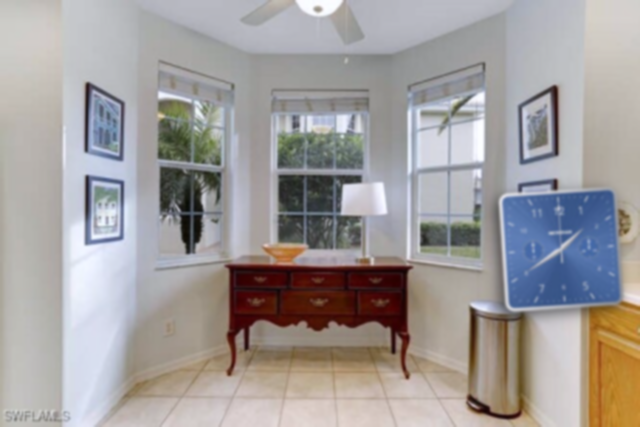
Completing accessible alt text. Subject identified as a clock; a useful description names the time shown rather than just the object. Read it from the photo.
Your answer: 1:40
